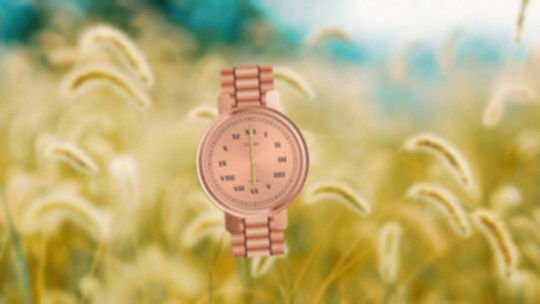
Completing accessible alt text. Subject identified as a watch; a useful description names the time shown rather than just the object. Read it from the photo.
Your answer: 6:00
